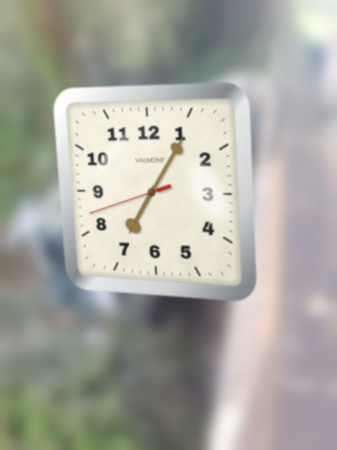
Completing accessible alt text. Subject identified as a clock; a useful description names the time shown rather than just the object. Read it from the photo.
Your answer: 7:05:42
